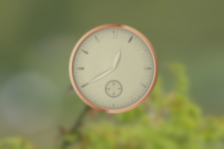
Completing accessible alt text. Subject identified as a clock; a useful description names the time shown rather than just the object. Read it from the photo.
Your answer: 12:40
